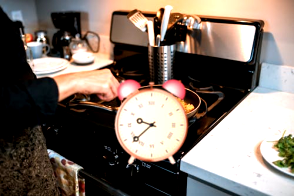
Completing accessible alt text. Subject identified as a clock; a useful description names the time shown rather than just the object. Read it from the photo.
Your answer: 9:38
